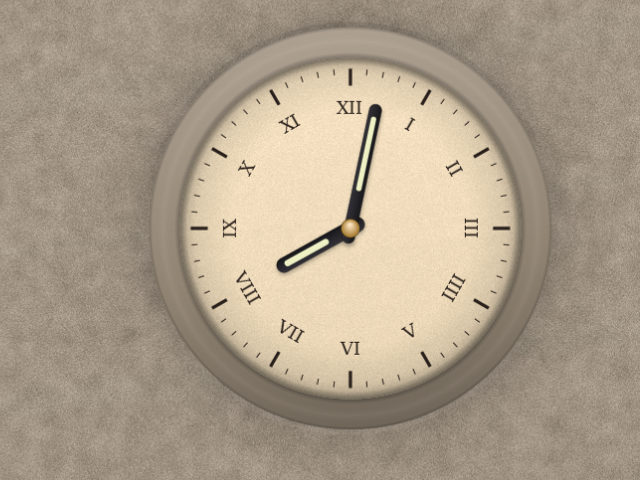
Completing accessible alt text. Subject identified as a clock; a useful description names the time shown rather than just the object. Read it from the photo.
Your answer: 8:02
